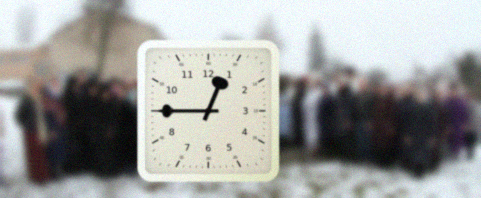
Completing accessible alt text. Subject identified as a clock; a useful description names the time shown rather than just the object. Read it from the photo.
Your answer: 12:45
